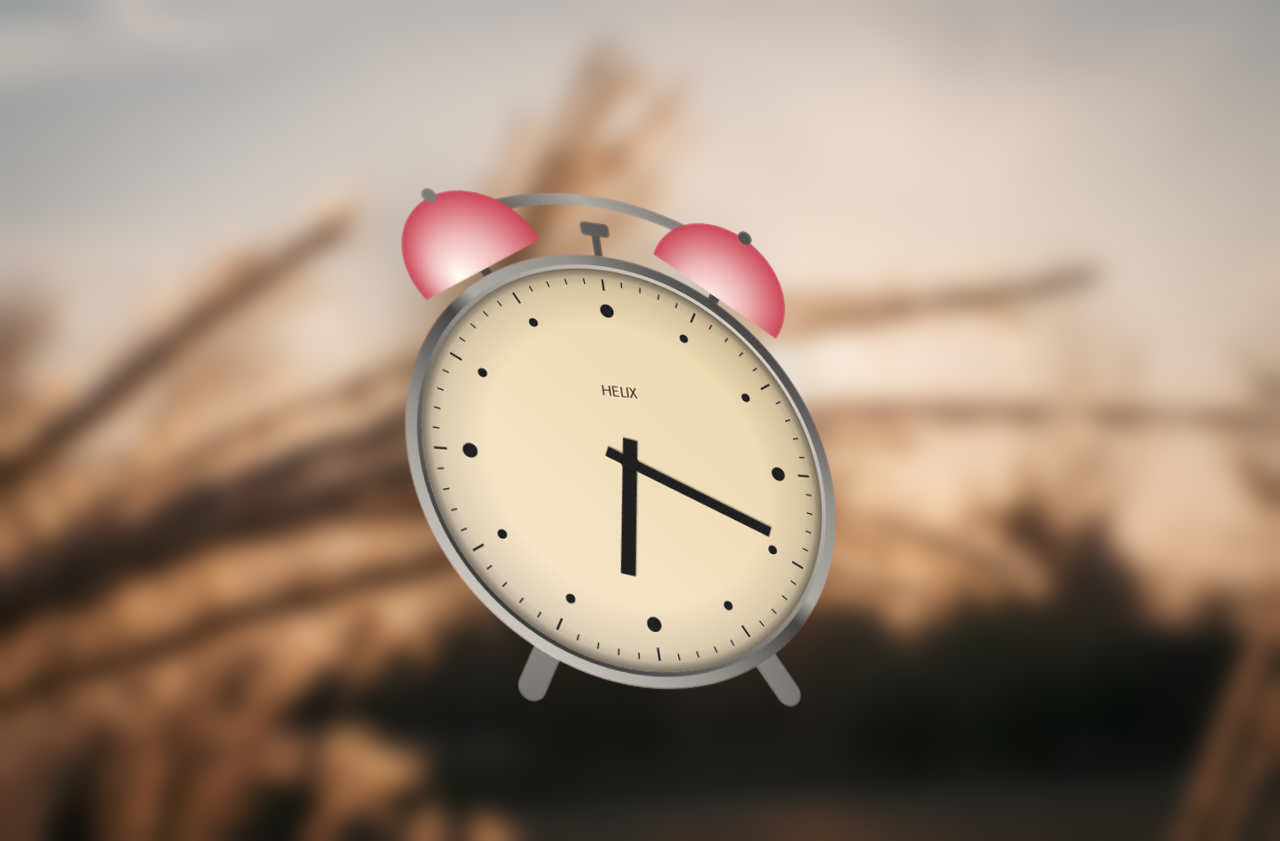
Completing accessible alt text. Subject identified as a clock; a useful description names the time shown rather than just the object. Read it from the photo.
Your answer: 6:19
